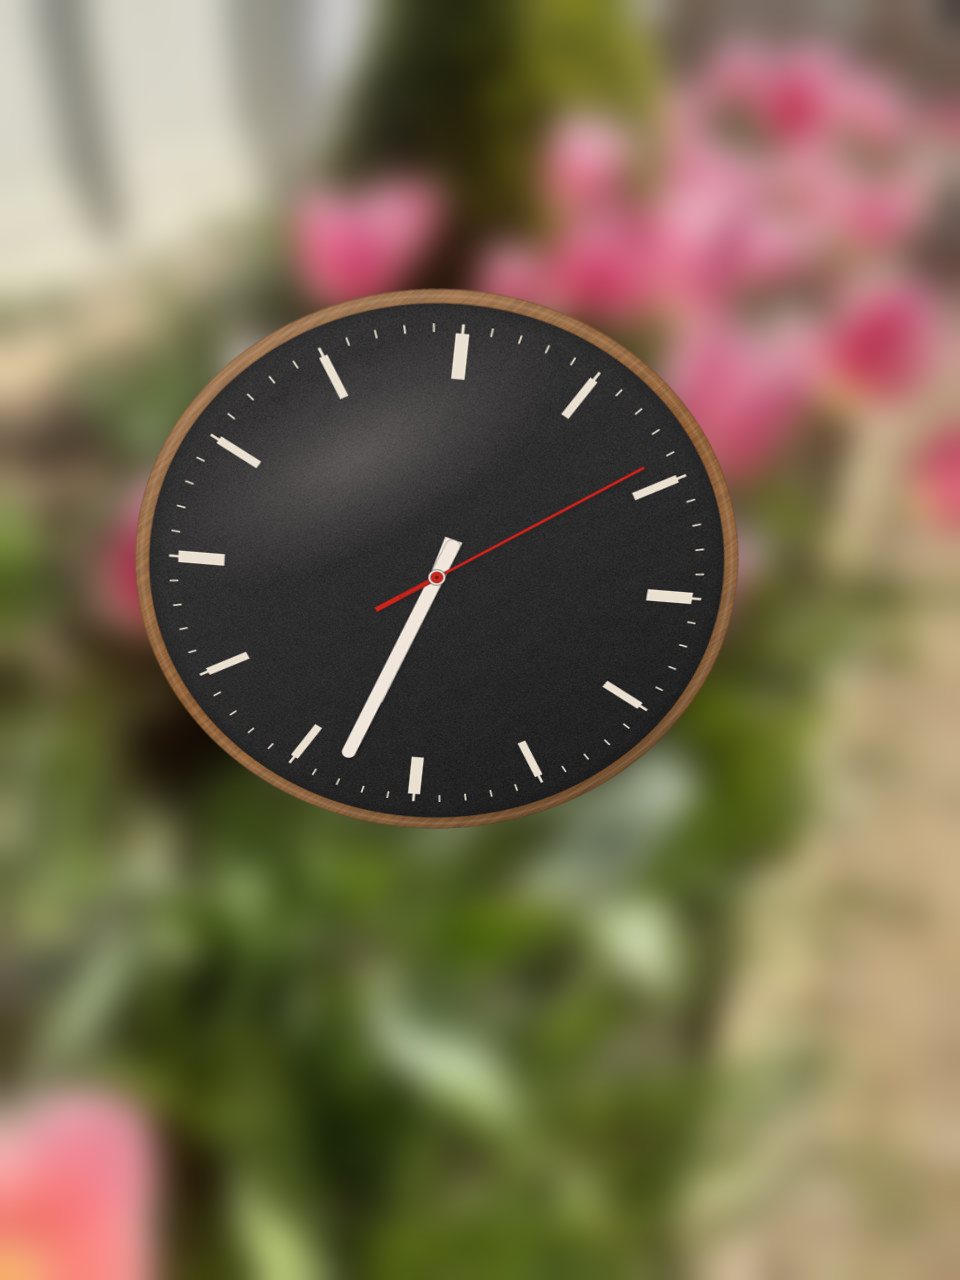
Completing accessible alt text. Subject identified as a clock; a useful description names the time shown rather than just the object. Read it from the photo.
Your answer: 6:33:09
